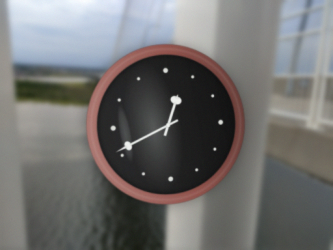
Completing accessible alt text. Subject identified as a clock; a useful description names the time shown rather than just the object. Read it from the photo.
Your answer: 12:41
